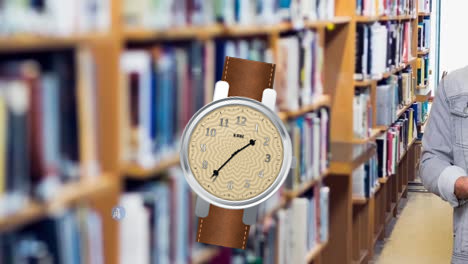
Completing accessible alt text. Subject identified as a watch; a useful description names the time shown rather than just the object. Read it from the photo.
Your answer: 1:36
